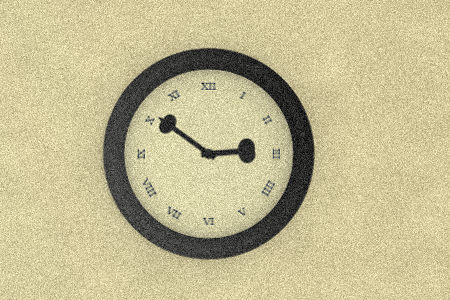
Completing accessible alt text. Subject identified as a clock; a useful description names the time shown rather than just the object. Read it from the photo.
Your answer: 2:51
